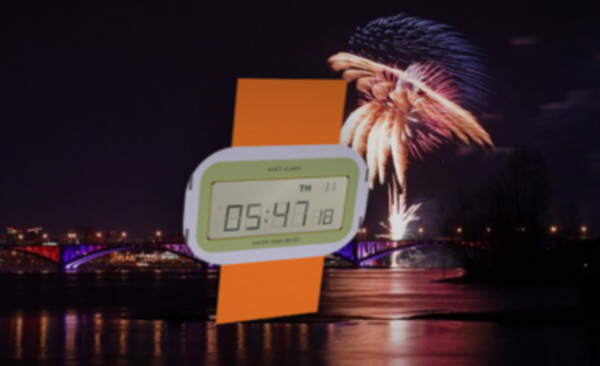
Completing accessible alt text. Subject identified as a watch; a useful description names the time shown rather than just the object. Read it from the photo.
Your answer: 5:47:18
